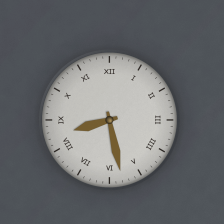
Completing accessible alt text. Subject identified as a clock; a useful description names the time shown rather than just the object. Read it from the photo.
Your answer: 8:28
